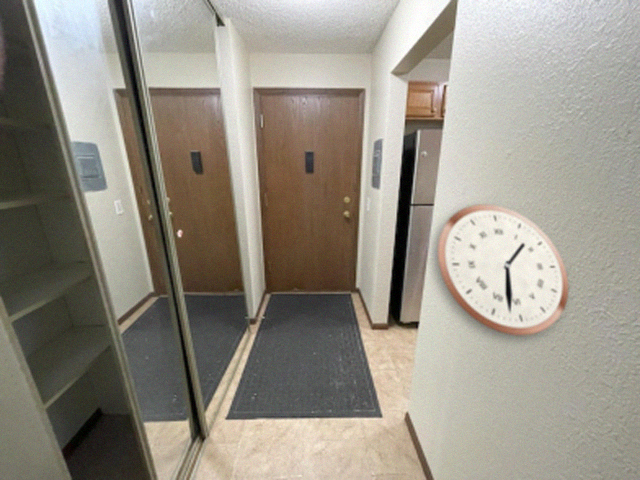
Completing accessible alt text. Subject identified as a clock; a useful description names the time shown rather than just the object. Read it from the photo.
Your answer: 1:32
